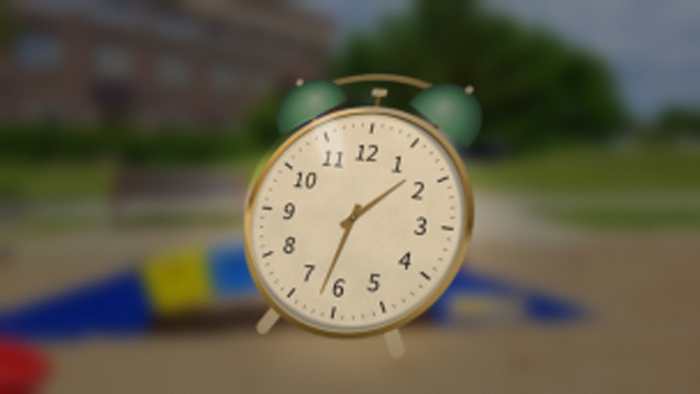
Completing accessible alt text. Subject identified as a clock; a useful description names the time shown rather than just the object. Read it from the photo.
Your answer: 1:32
